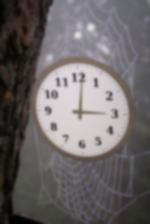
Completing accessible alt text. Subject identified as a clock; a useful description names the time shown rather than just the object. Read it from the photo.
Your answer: 3:01
